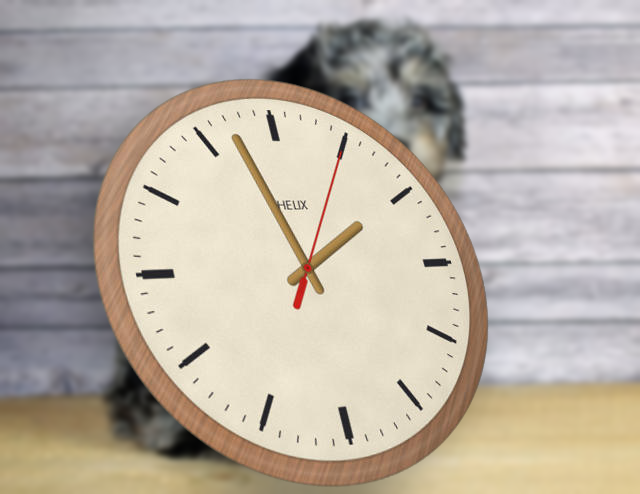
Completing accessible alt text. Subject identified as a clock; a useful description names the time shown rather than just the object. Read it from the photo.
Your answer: 1:57:05
